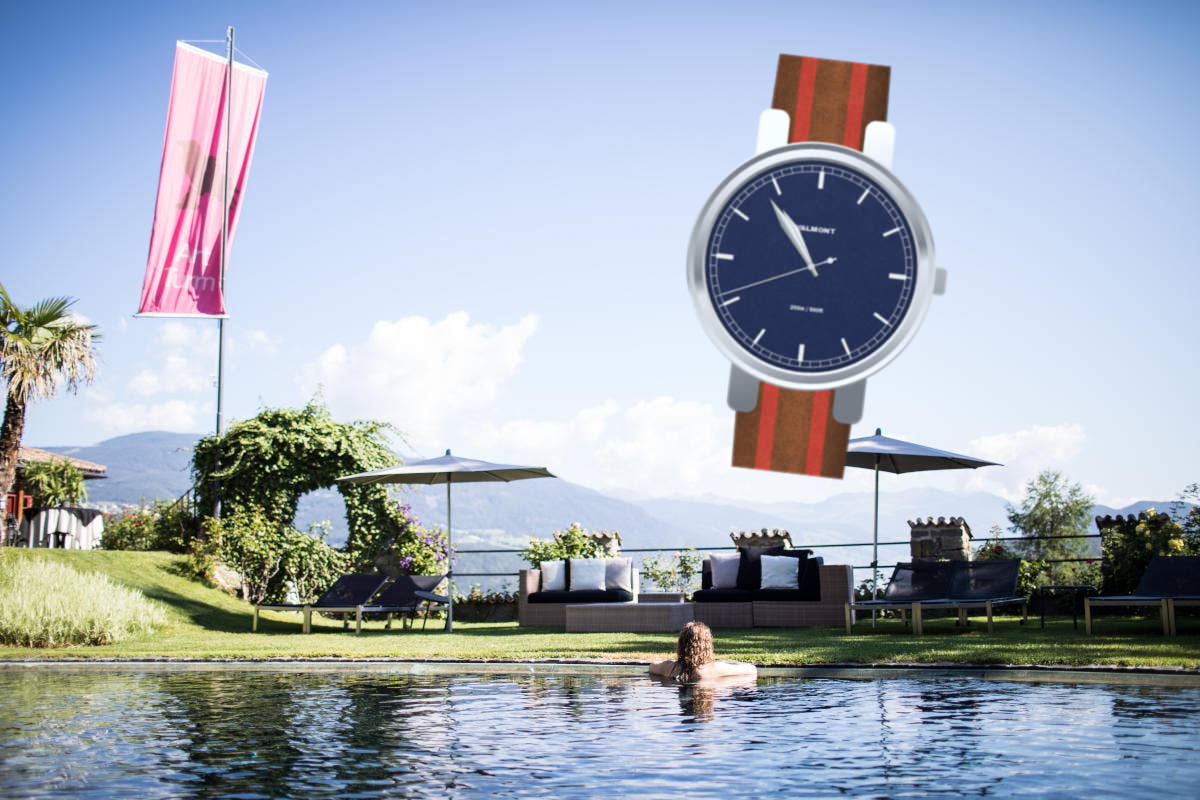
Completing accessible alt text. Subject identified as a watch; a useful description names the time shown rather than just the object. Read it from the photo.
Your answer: 10:53:41
